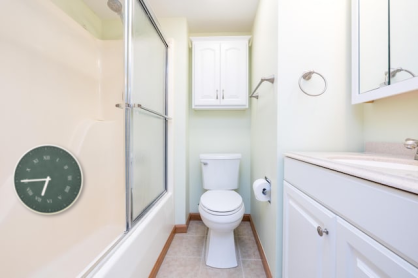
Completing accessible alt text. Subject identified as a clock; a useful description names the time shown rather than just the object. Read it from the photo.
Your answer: 6:45
